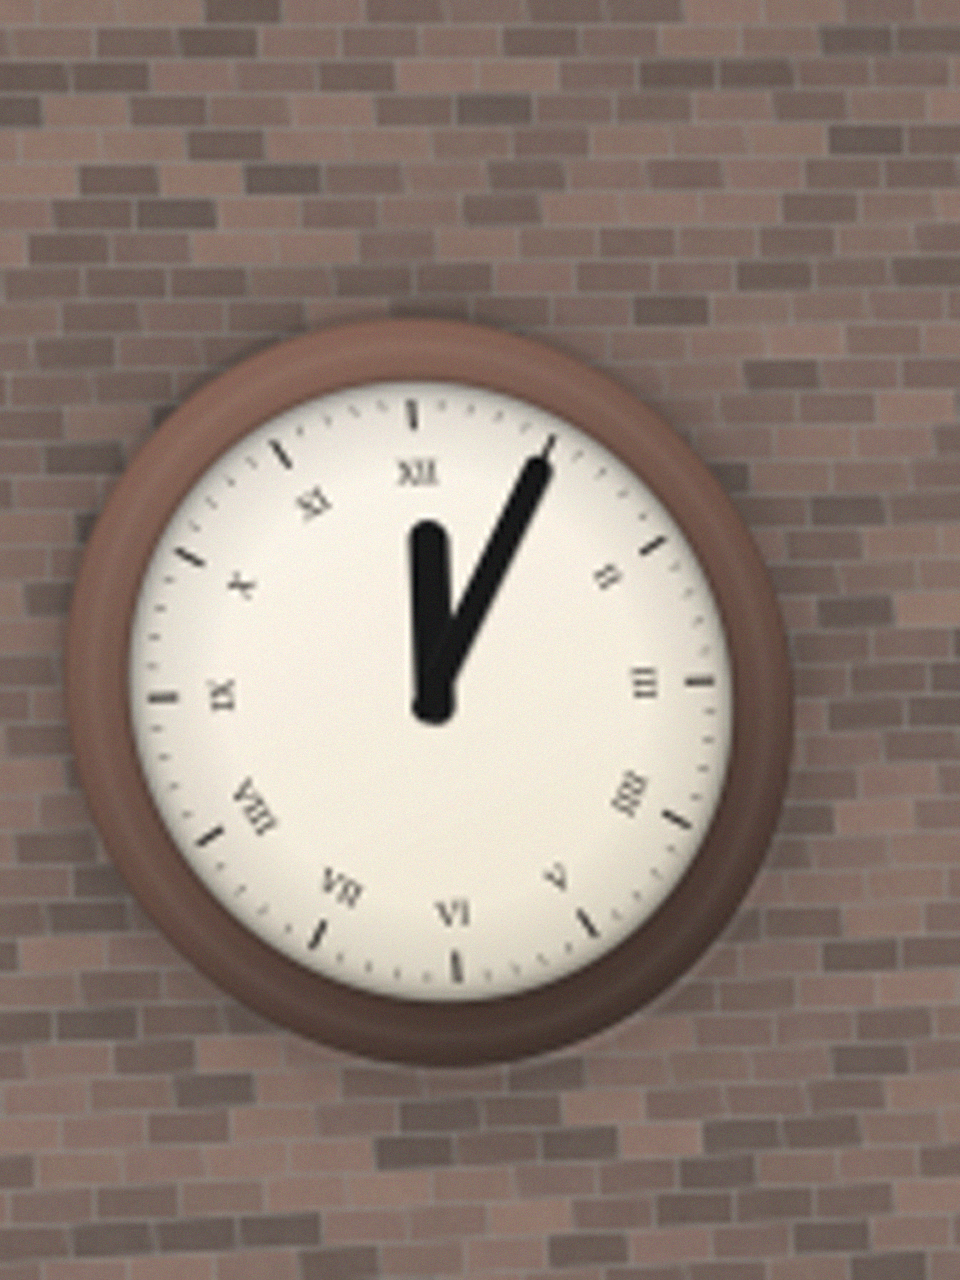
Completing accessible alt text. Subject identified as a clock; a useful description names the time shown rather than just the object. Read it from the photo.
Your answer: 12:05
